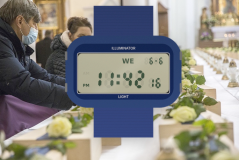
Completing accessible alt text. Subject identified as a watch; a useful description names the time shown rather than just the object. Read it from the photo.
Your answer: 11:42:16
